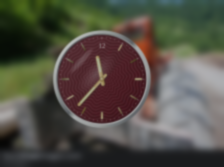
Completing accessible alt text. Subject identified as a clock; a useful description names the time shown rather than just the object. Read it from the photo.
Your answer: 11:37
